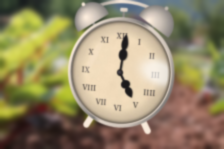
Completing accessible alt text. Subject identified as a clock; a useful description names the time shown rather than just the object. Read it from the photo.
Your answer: 5:01
